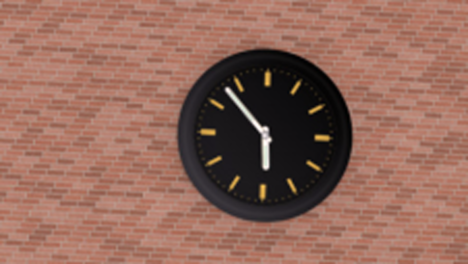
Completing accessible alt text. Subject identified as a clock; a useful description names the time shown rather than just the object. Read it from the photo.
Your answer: 5:53
